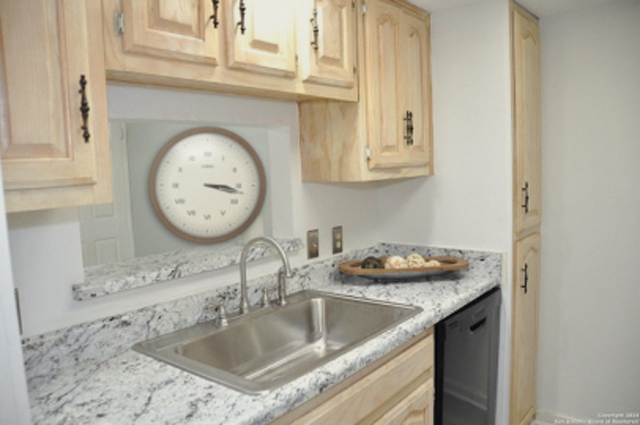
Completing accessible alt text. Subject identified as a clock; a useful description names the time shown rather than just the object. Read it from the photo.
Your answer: 3:17
